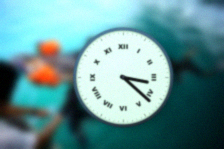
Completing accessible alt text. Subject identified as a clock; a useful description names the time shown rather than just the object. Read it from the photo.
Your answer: 3:22
